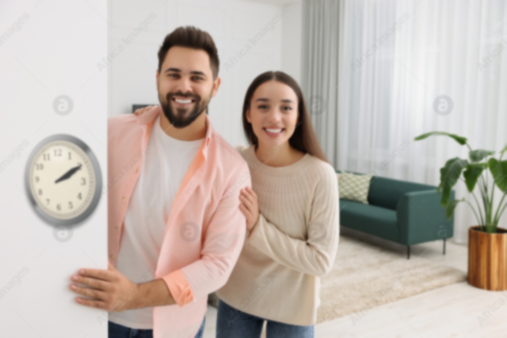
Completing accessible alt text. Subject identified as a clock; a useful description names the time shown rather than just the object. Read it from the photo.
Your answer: 2:10
